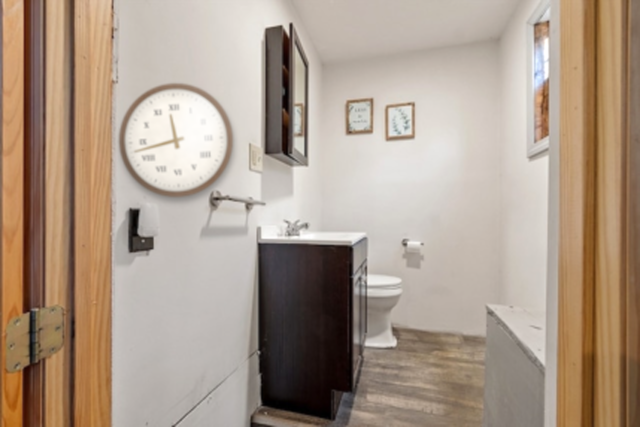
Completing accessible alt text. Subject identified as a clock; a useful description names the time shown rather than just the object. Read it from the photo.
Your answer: 11:43
